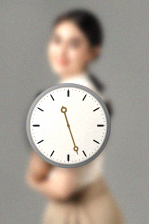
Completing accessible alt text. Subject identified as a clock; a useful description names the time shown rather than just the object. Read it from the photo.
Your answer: 11:27
